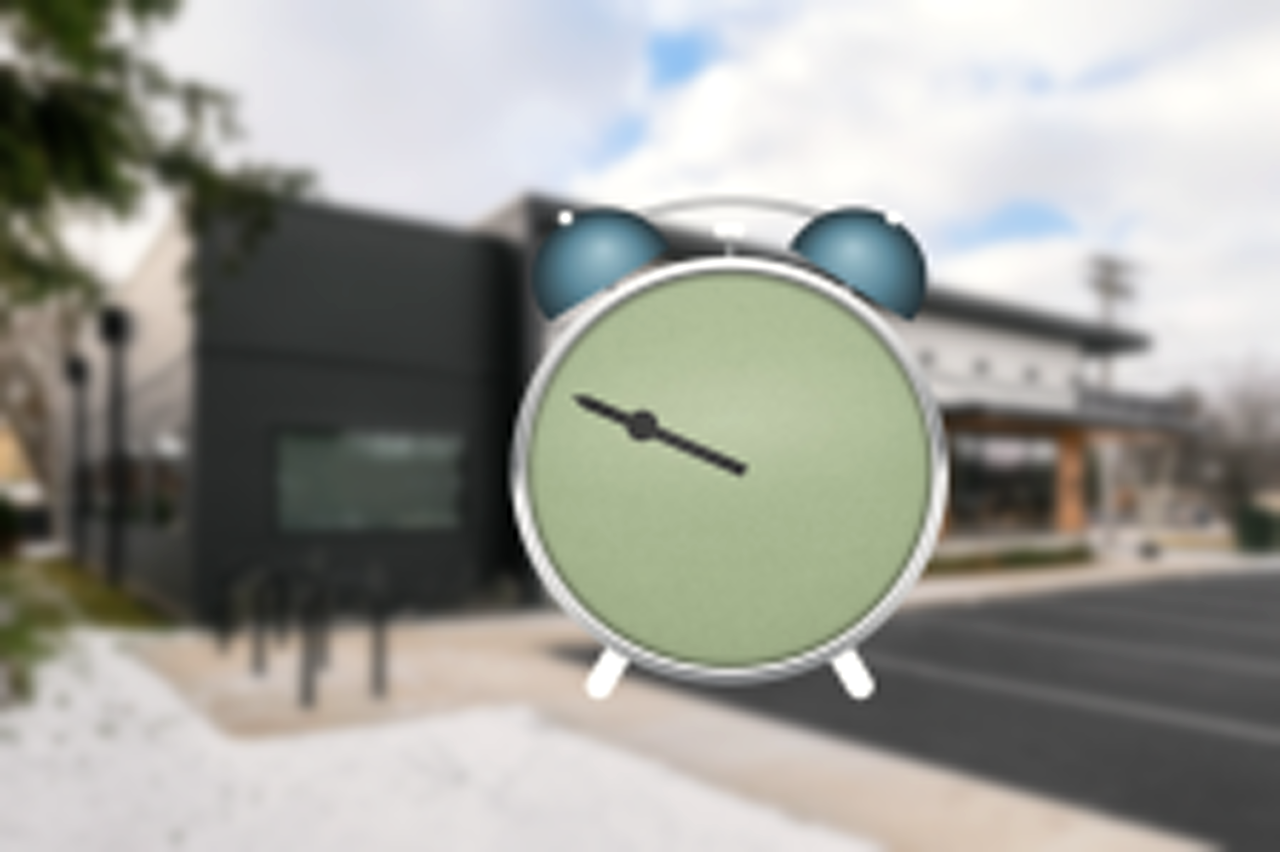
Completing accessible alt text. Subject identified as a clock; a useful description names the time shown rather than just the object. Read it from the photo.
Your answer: 9:49
